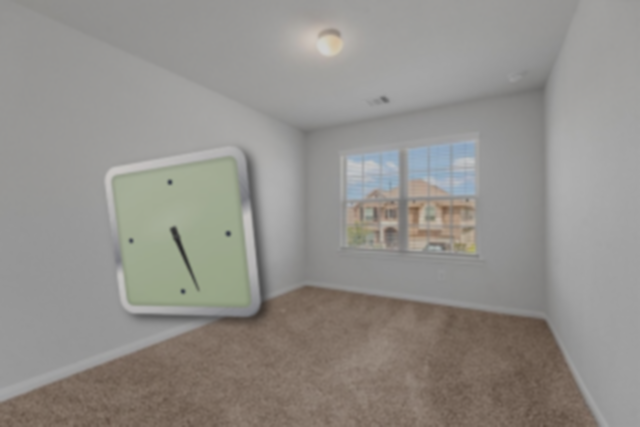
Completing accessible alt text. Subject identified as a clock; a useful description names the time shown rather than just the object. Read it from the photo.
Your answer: 5:27
